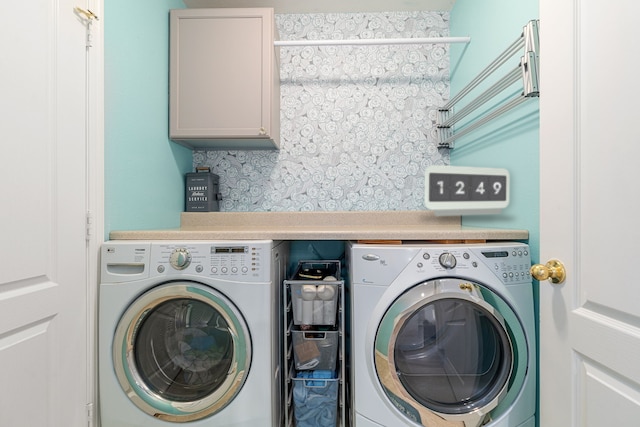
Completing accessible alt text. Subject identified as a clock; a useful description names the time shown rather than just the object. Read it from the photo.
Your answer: 12:49
